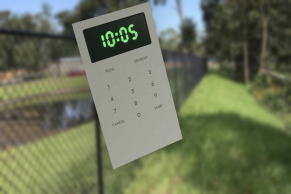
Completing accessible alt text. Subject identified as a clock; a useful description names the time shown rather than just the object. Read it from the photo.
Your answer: 10:05
